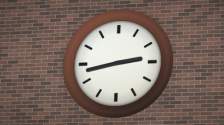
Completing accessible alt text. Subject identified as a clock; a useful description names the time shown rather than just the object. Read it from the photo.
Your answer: 2:43
